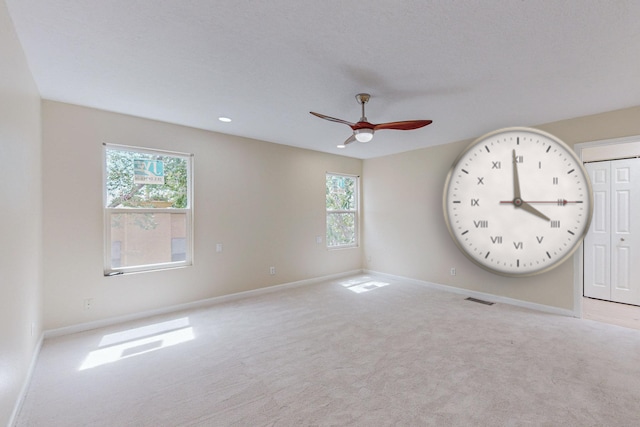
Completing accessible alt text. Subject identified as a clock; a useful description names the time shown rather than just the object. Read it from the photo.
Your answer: 3:59:15
